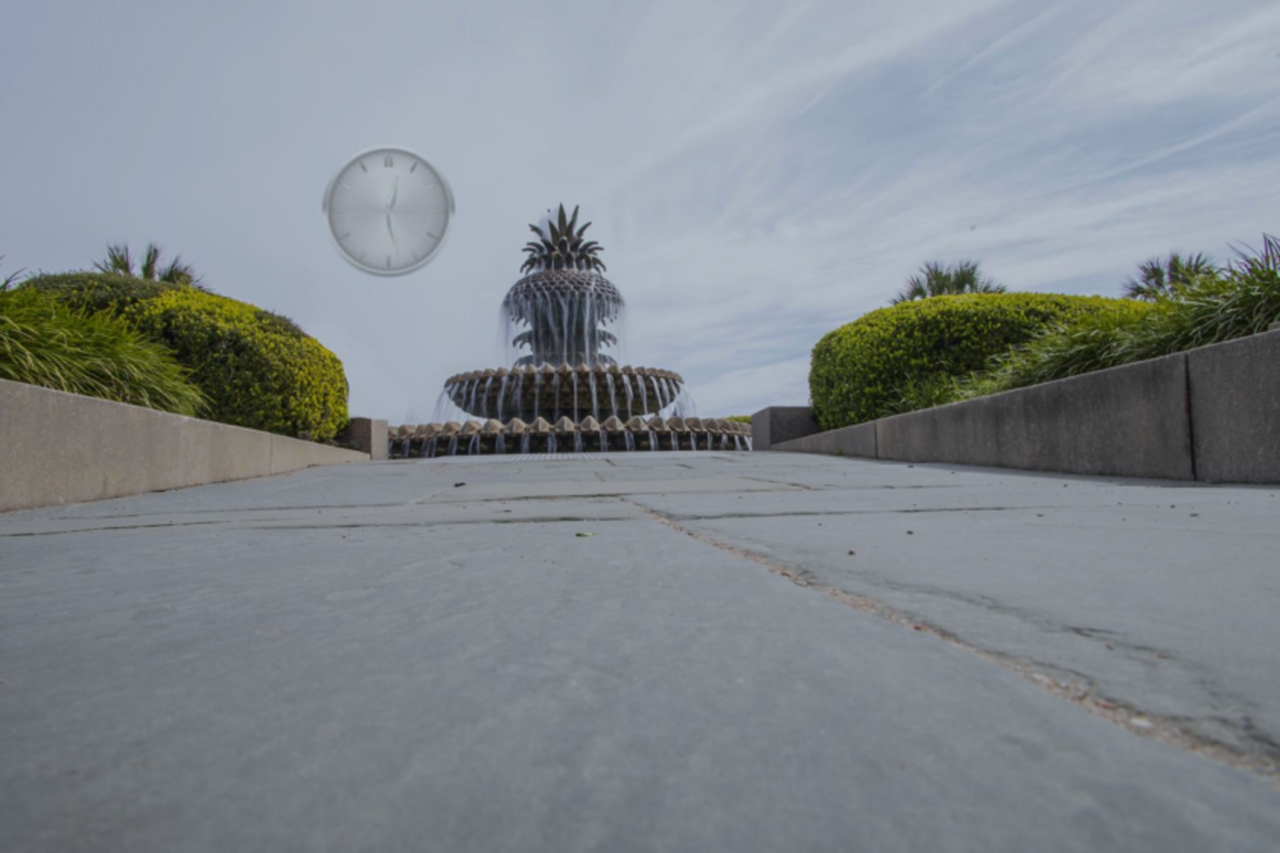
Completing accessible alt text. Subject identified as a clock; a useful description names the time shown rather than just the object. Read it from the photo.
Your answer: 12:28
